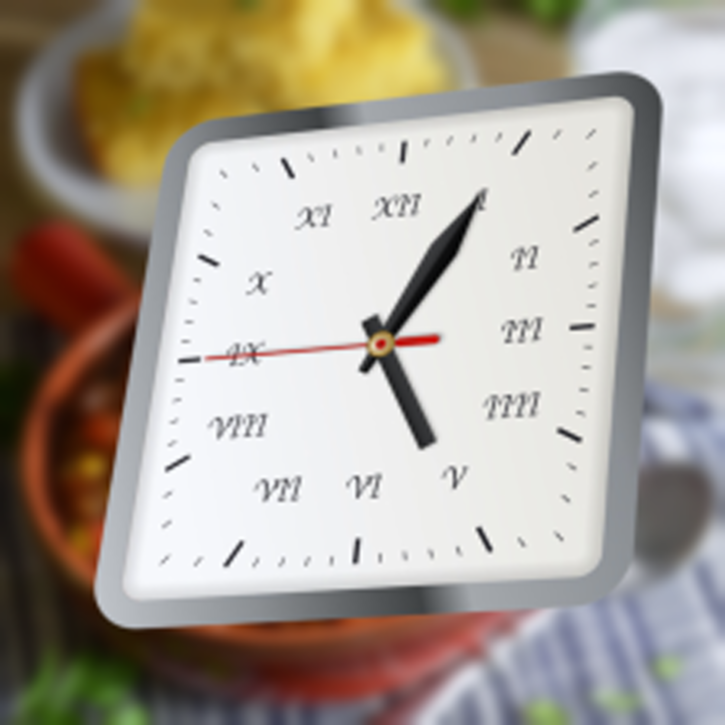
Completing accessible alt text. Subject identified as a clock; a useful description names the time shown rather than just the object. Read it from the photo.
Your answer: 5:04:45
